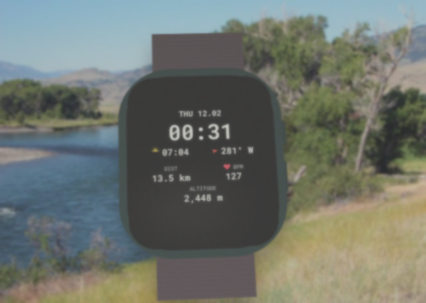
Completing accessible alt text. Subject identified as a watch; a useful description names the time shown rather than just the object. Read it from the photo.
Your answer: 0:31
